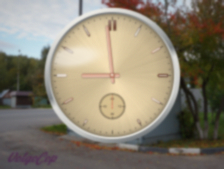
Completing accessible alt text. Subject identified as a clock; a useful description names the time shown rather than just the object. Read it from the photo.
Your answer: 8:59
